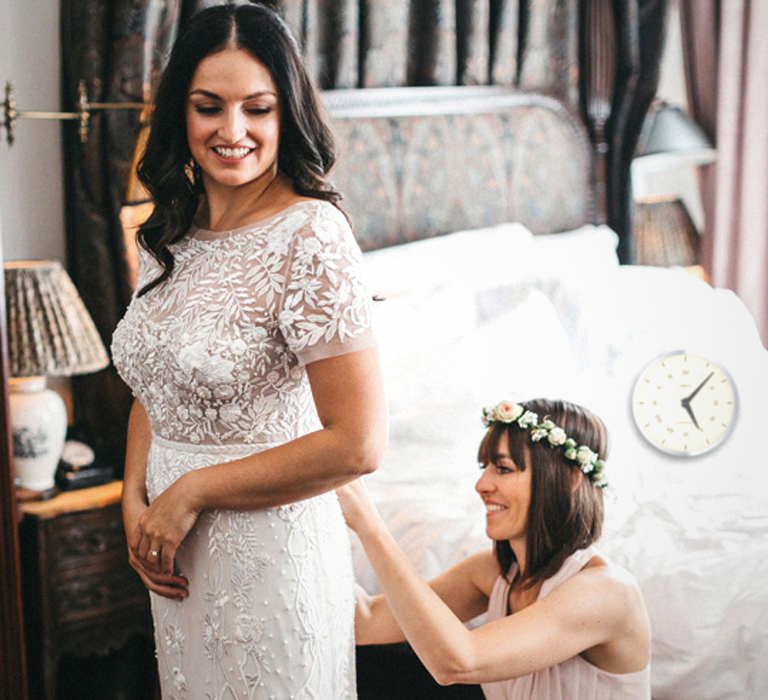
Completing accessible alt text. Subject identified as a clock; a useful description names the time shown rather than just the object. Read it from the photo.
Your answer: 5:07
